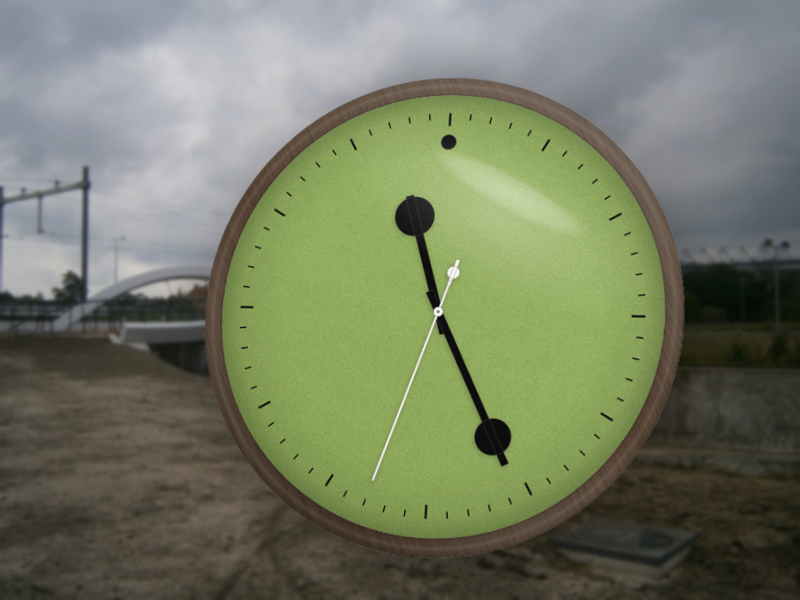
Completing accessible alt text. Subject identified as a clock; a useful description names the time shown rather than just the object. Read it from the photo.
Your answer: 11:25:33
